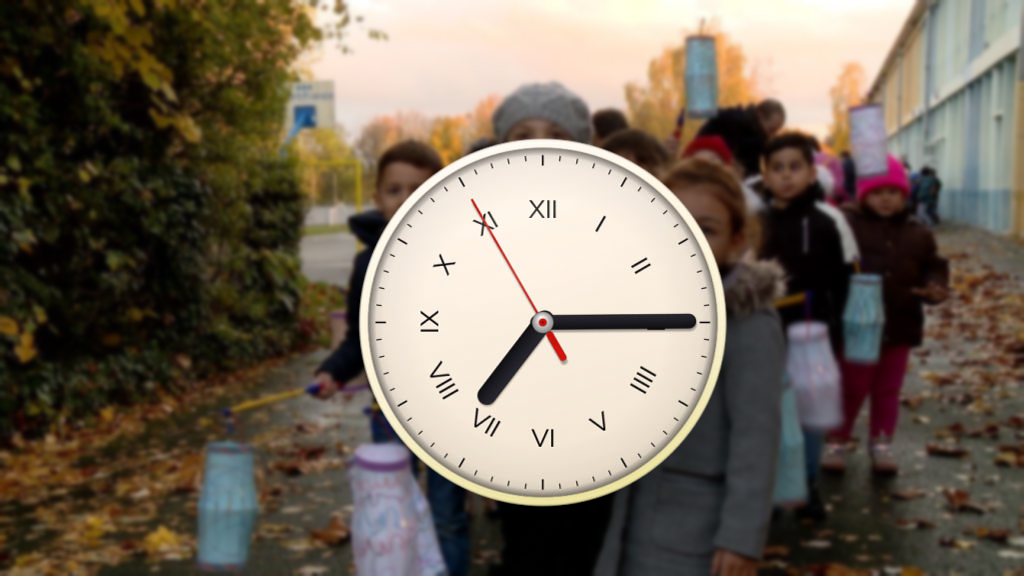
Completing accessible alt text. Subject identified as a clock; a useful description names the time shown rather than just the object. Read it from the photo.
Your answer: 7:14:55
